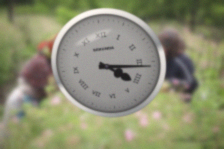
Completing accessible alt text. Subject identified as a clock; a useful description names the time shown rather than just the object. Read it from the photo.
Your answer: 4:16
